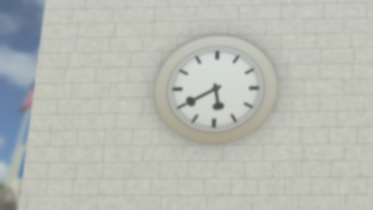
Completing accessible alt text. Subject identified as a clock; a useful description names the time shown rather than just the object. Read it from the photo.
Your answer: 5:40
